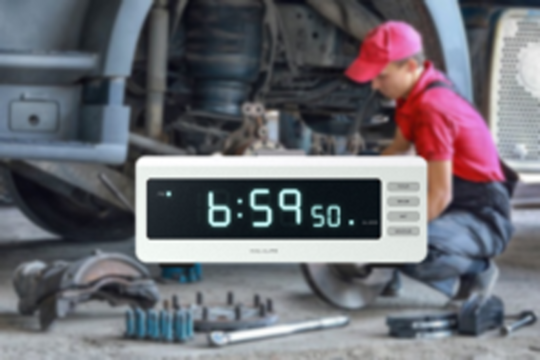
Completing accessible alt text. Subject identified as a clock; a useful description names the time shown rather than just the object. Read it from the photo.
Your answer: 6:59:50
